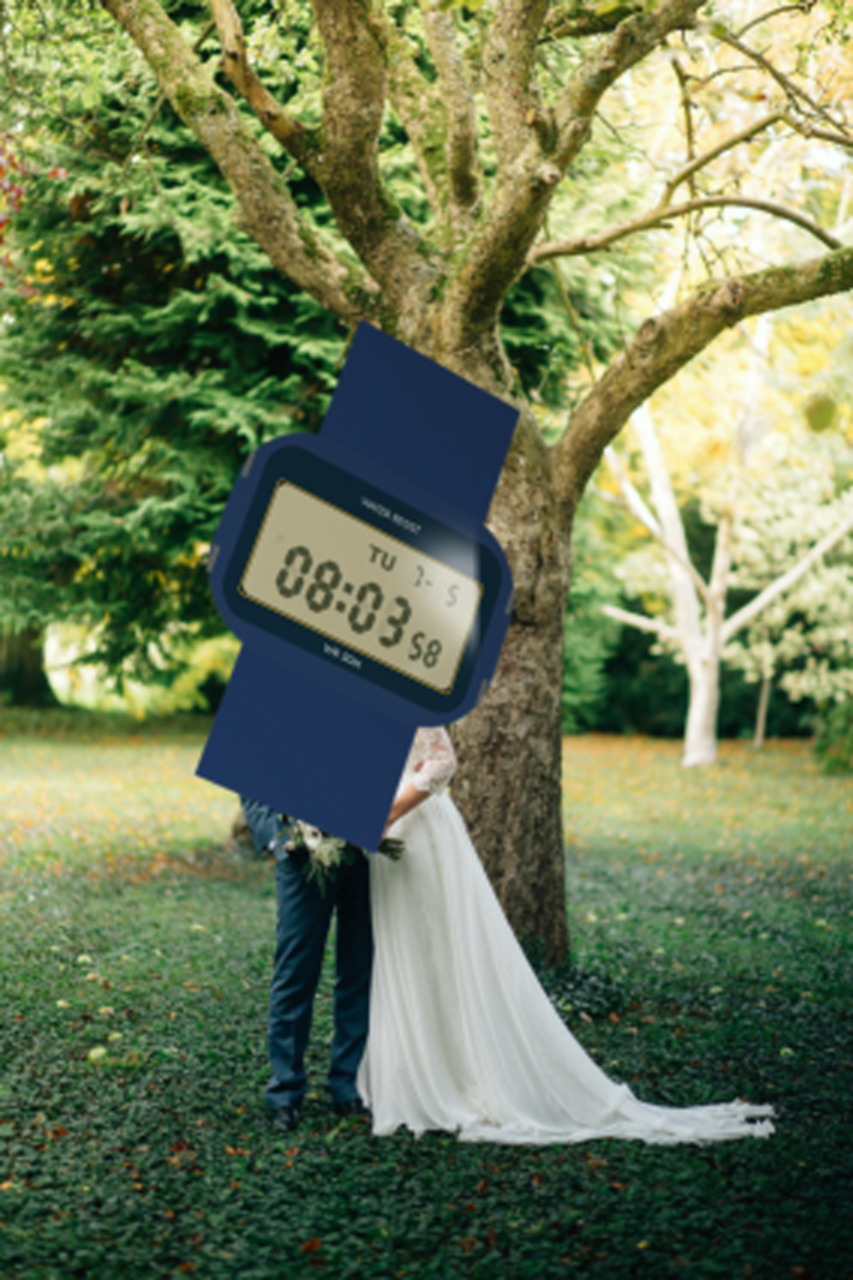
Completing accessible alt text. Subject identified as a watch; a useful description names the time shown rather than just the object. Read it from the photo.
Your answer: 8:03:58
